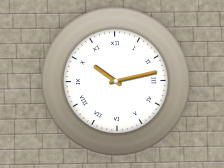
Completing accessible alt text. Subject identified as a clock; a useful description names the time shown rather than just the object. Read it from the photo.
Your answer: 10:13
